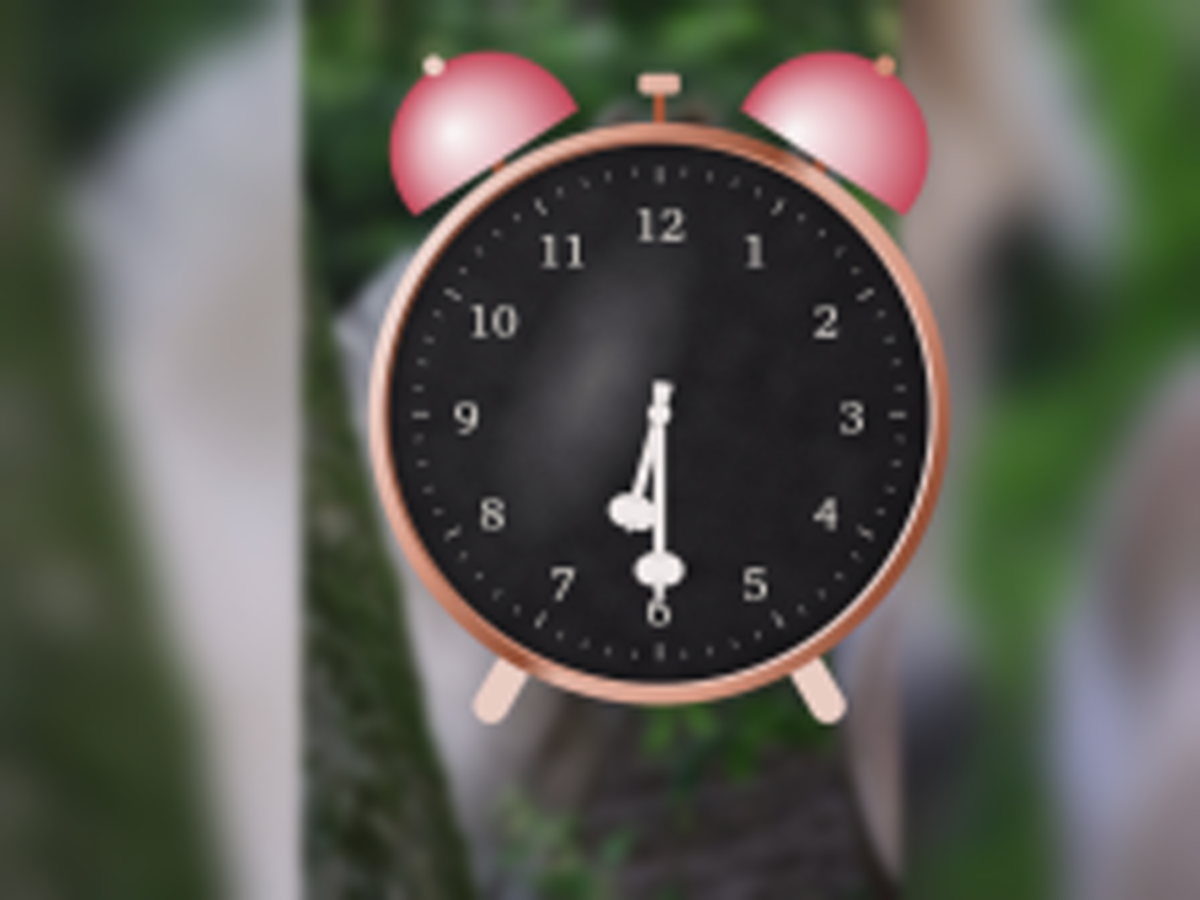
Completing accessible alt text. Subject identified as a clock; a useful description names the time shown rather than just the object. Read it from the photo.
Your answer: 6:30
